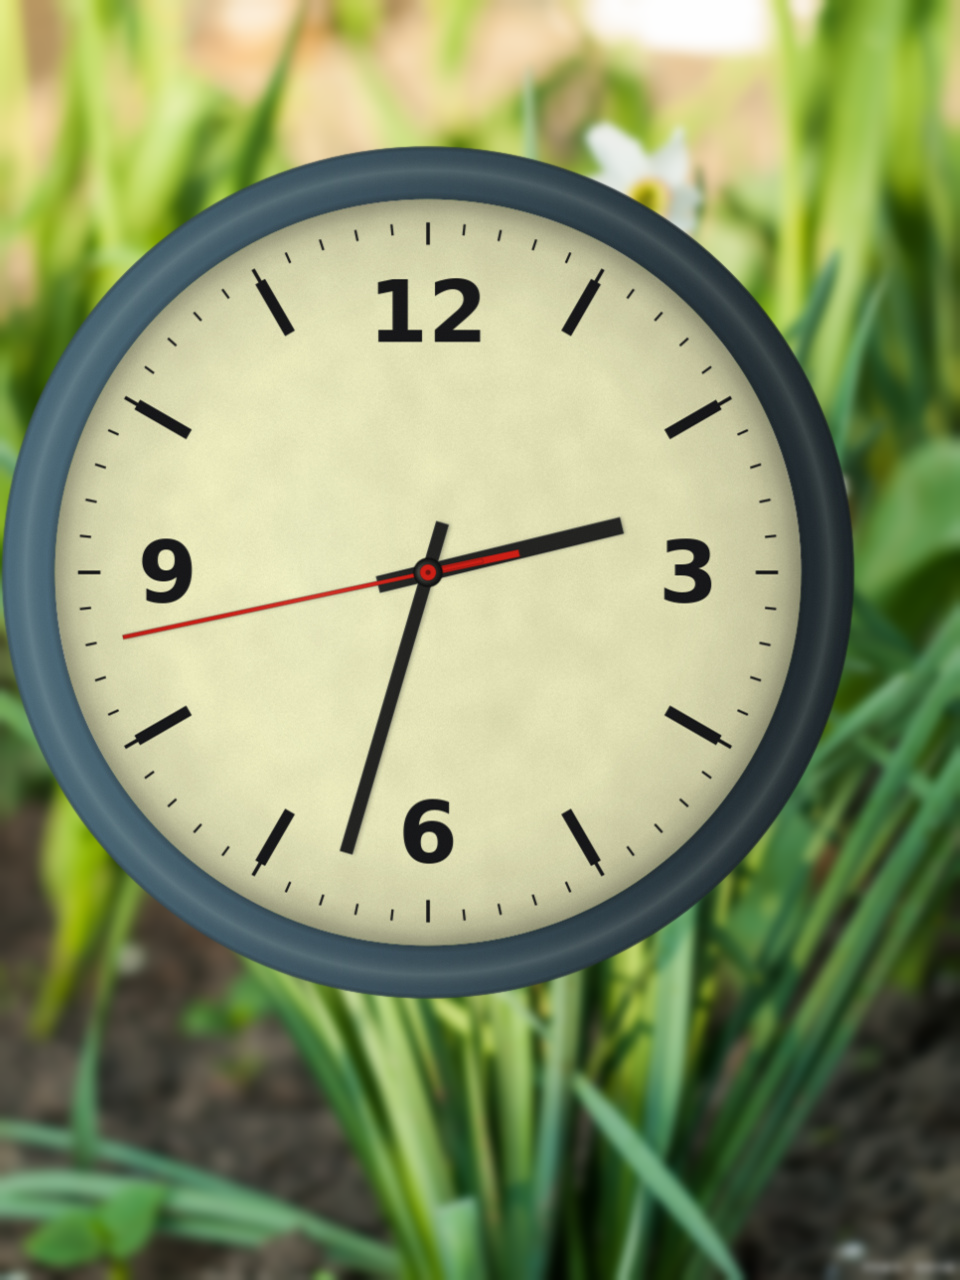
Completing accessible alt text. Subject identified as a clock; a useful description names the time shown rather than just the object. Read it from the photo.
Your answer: 2:32:43
